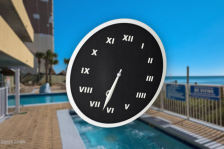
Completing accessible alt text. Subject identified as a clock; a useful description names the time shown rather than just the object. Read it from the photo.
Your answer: 6:32
